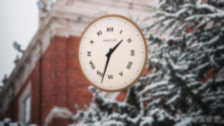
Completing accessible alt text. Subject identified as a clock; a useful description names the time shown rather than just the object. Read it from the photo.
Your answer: 1:33
